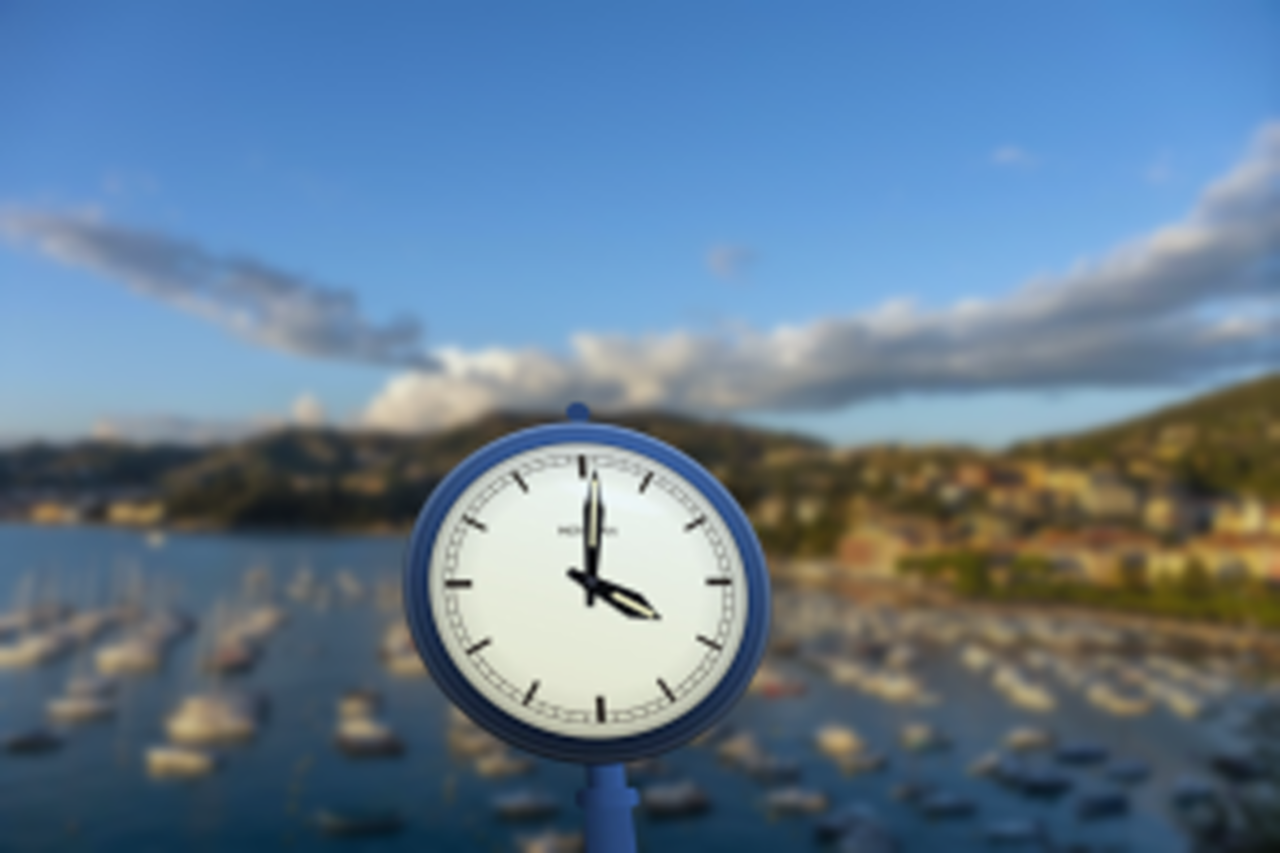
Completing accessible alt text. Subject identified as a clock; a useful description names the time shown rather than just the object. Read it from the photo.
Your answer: 4:01
